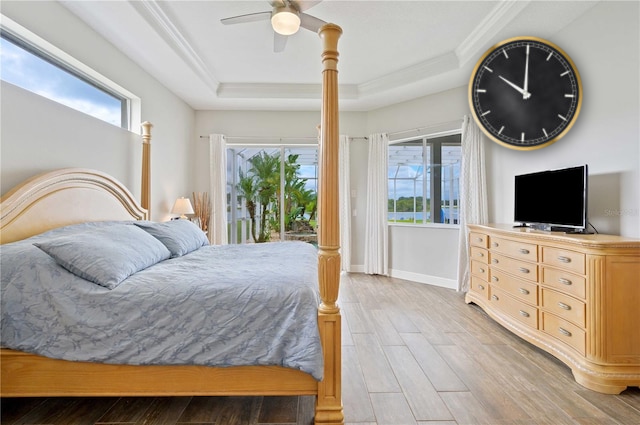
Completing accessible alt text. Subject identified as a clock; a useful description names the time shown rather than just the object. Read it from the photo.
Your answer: 10:00
